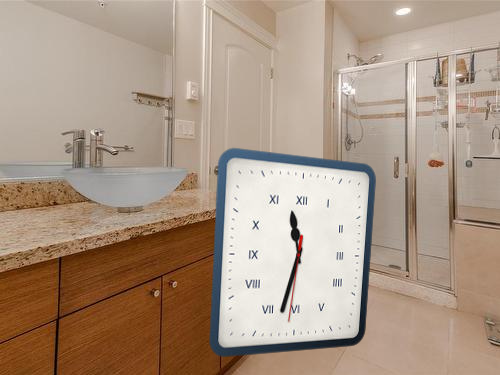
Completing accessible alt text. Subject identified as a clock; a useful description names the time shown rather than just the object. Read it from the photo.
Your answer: 11:32:31
